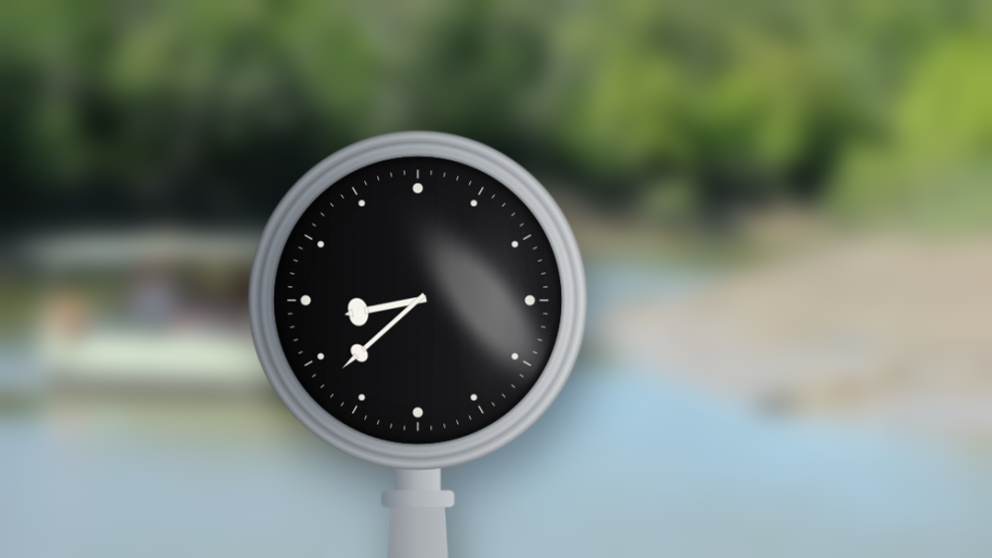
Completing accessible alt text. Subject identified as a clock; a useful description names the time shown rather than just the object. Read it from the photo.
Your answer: 8:38
